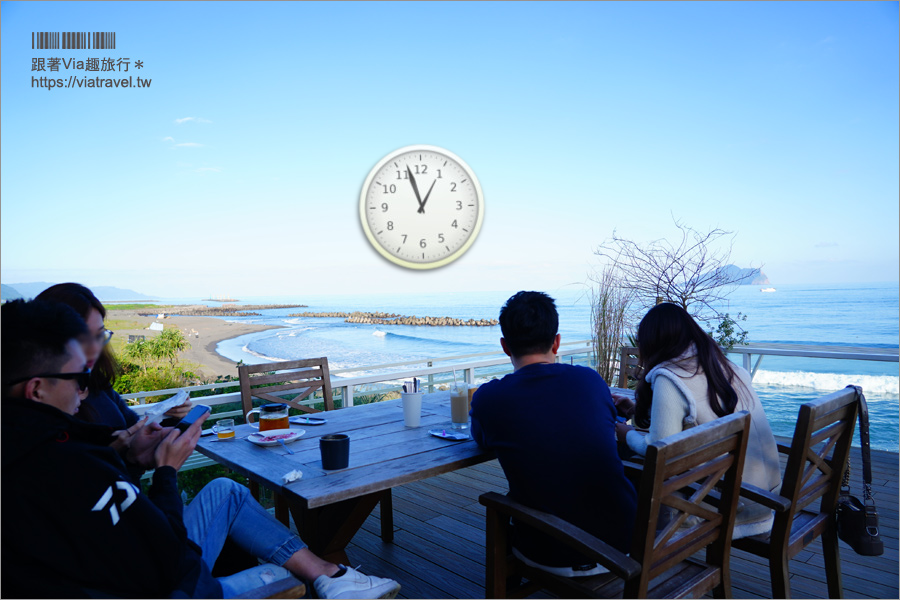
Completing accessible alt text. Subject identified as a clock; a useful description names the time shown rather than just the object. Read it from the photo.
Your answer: 12:57
